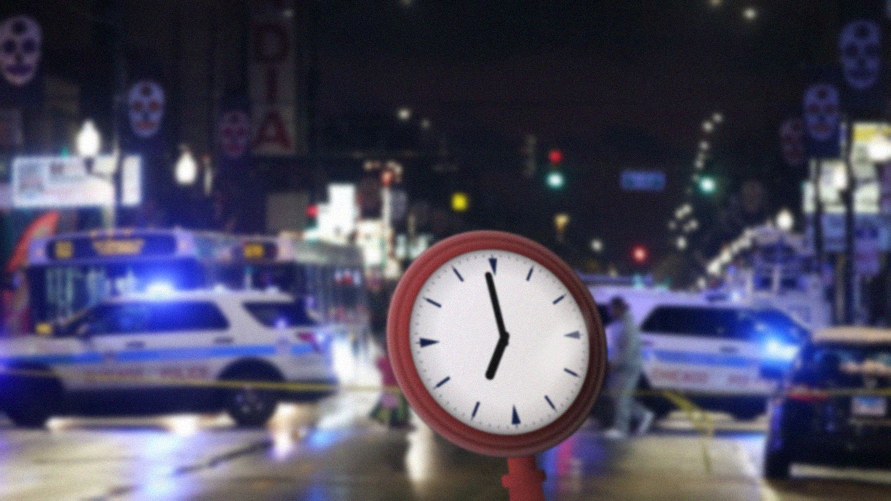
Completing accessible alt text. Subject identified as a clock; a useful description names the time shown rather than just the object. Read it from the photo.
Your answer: 6:59
